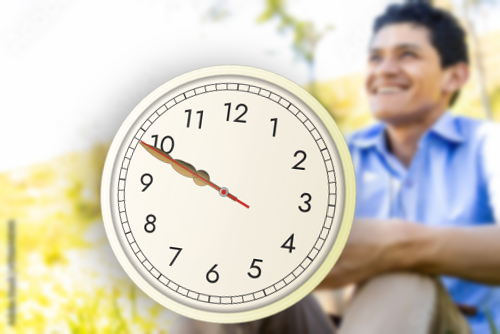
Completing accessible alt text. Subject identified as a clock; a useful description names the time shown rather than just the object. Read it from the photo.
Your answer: 9:48:49
